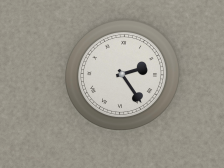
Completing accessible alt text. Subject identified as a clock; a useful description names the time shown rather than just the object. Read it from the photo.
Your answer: 2:24
